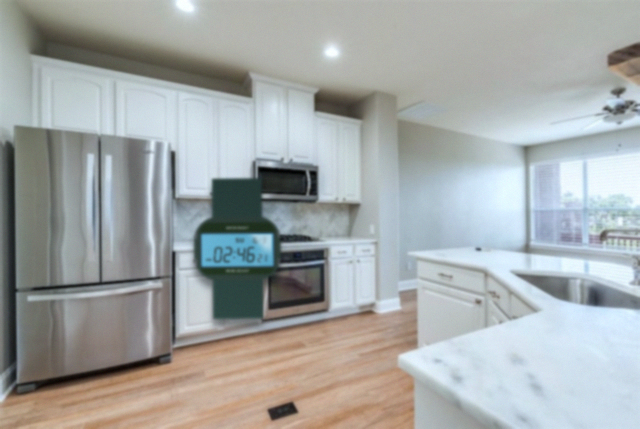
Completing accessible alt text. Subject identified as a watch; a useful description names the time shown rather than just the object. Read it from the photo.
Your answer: 2:46
